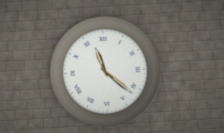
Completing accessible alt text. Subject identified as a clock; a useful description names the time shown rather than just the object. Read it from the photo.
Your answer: 11:22
